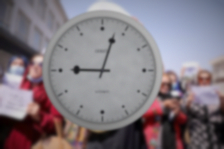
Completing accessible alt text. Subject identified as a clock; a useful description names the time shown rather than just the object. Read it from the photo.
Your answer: 9:03
